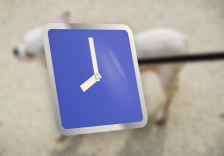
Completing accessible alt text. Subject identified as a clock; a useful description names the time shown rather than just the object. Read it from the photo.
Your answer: 8:00
